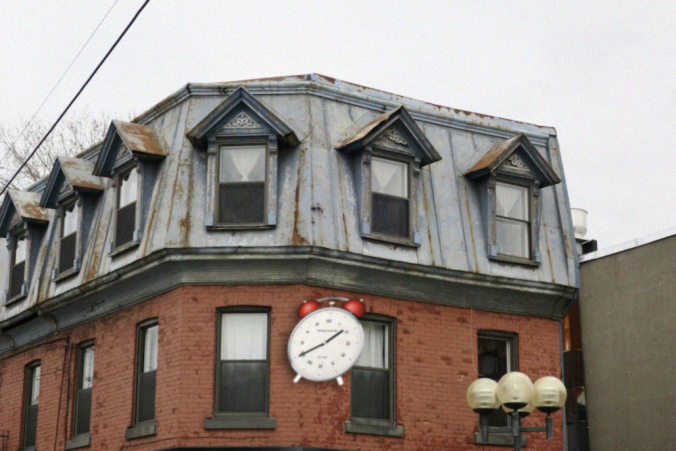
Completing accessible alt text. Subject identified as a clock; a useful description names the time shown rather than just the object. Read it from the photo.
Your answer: 1:40
